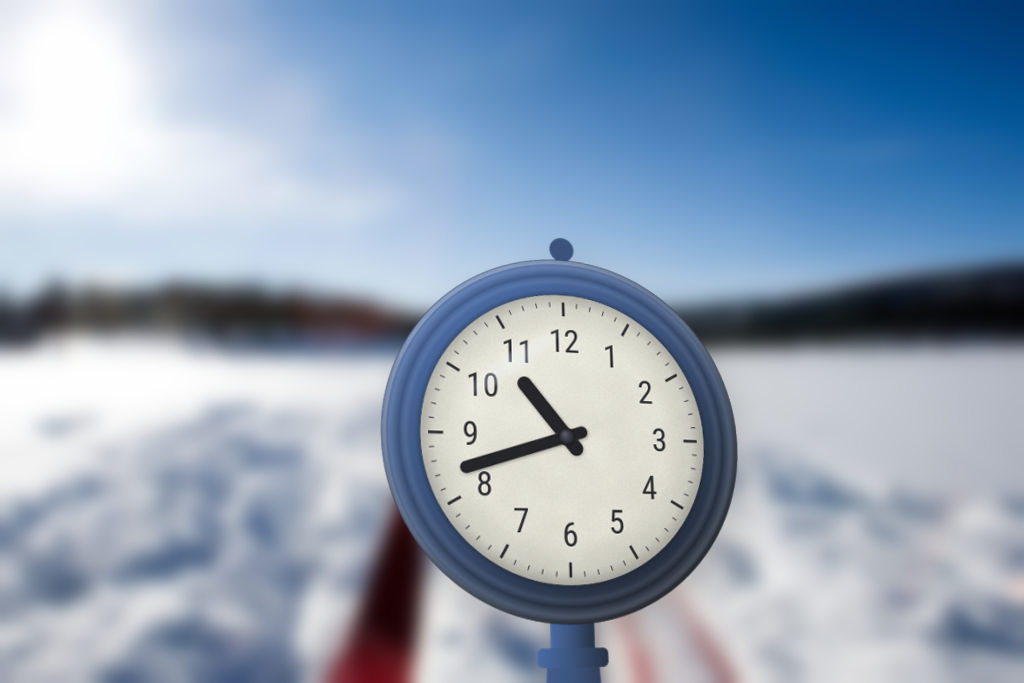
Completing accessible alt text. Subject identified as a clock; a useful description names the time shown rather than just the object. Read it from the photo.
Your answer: 10:42
